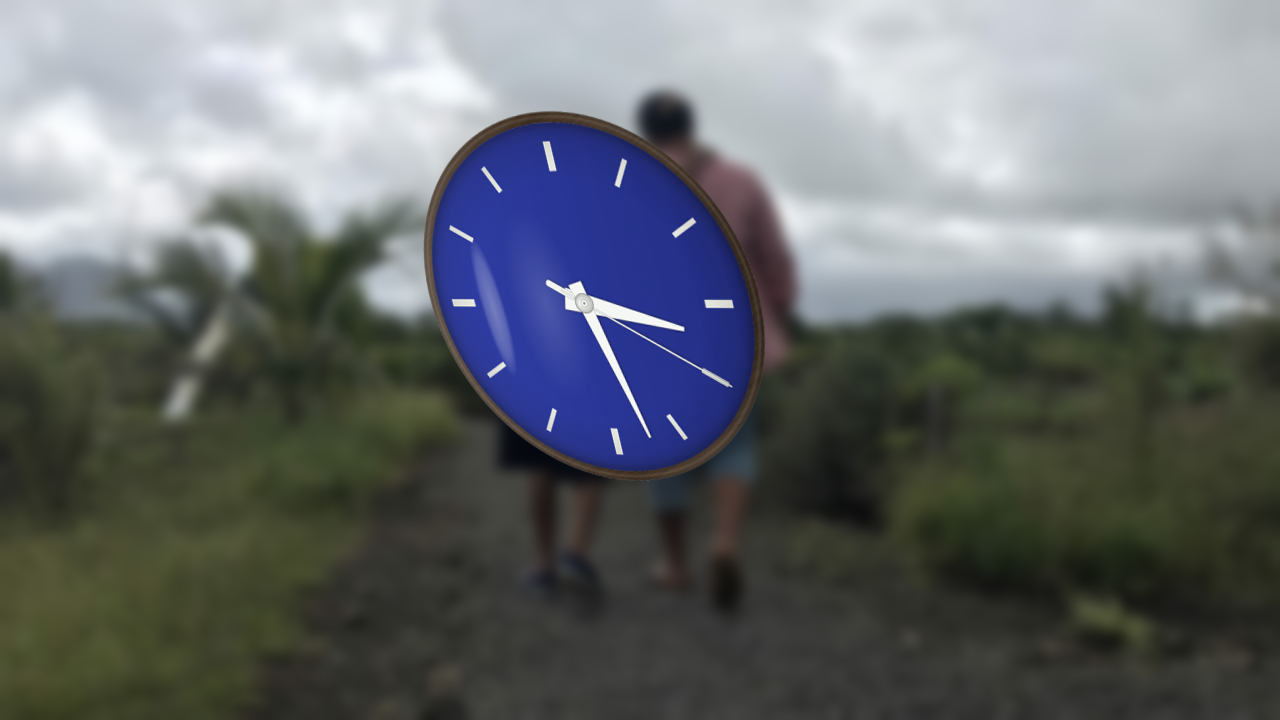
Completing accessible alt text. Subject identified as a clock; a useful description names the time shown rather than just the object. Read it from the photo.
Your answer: 3:27:20
